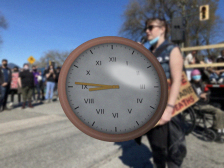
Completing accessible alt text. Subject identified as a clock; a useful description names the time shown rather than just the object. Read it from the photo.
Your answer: 8:46
